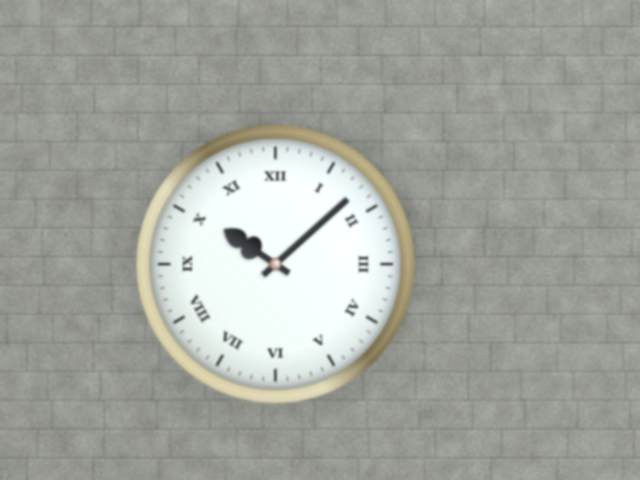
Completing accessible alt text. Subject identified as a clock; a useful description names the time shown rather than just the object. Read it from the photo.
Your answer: 10:08
